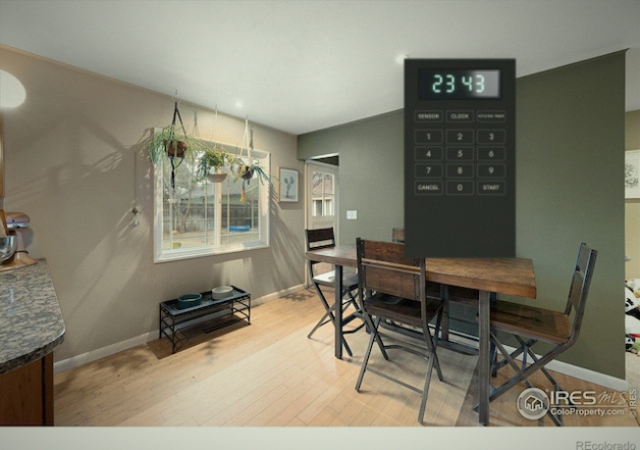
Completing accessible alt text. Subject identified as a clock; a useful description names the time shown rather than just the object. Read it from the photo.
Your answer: 23:43
